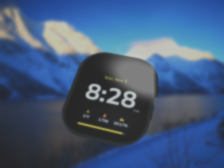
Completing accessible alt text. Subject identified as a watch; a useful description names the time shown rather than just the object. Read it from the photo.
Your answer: 8:28
